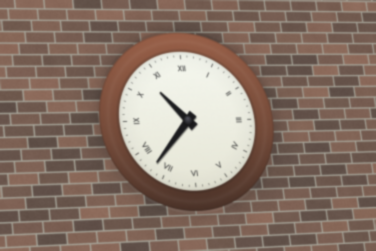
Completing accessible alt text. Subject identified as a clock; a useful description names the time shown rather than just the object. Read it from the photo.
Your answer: 10:37
